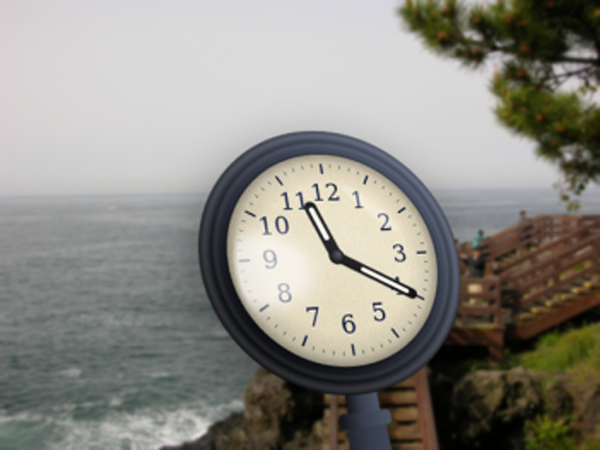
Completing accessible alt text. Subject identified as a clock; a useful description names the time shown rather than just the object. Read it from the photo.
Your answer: 11:20
